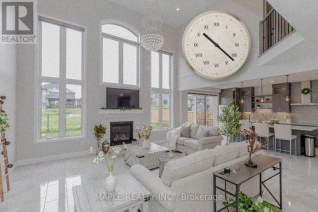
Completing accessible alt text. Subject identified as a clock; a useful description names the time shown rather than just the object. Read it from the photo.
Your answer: 10:22
